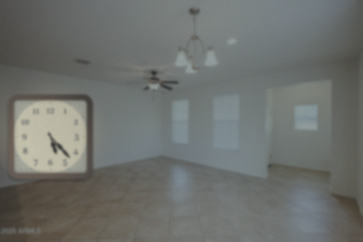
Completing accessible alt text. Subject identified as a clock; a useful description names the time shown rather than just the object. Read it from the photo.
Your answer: 5:23
